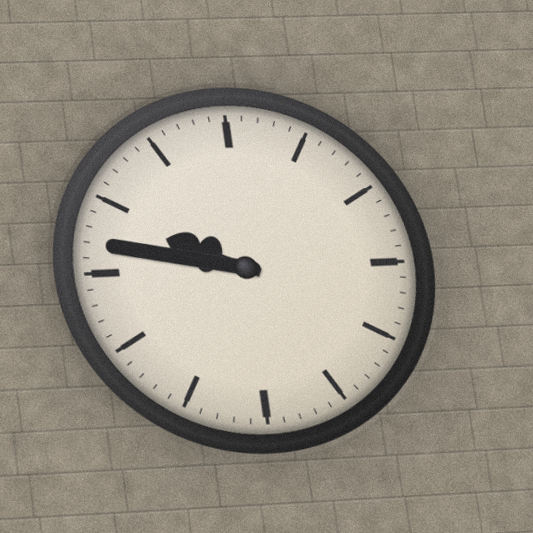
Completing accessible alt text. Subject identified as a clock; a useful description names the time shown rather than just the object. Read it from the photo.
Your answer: 9:47
